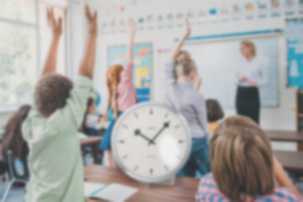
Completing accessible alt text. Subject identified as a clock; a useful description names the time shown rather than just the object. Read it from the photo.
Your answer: 10:07
